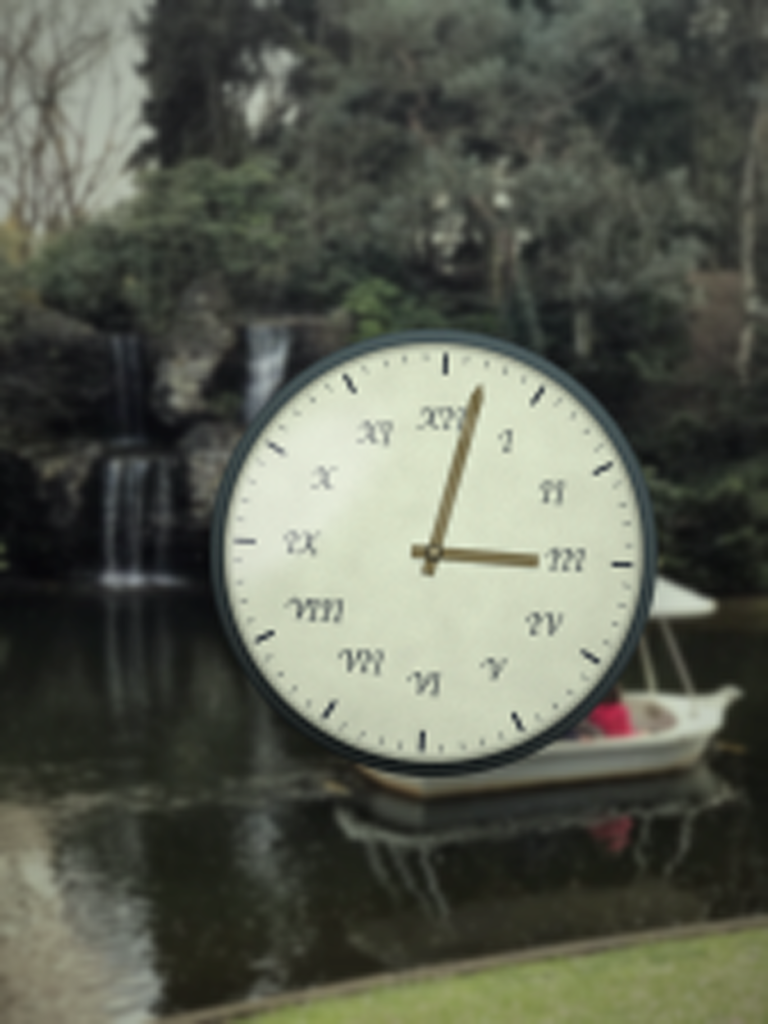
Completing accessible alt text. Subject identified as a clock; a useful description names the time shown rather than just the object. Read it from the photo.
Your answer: 3:02
